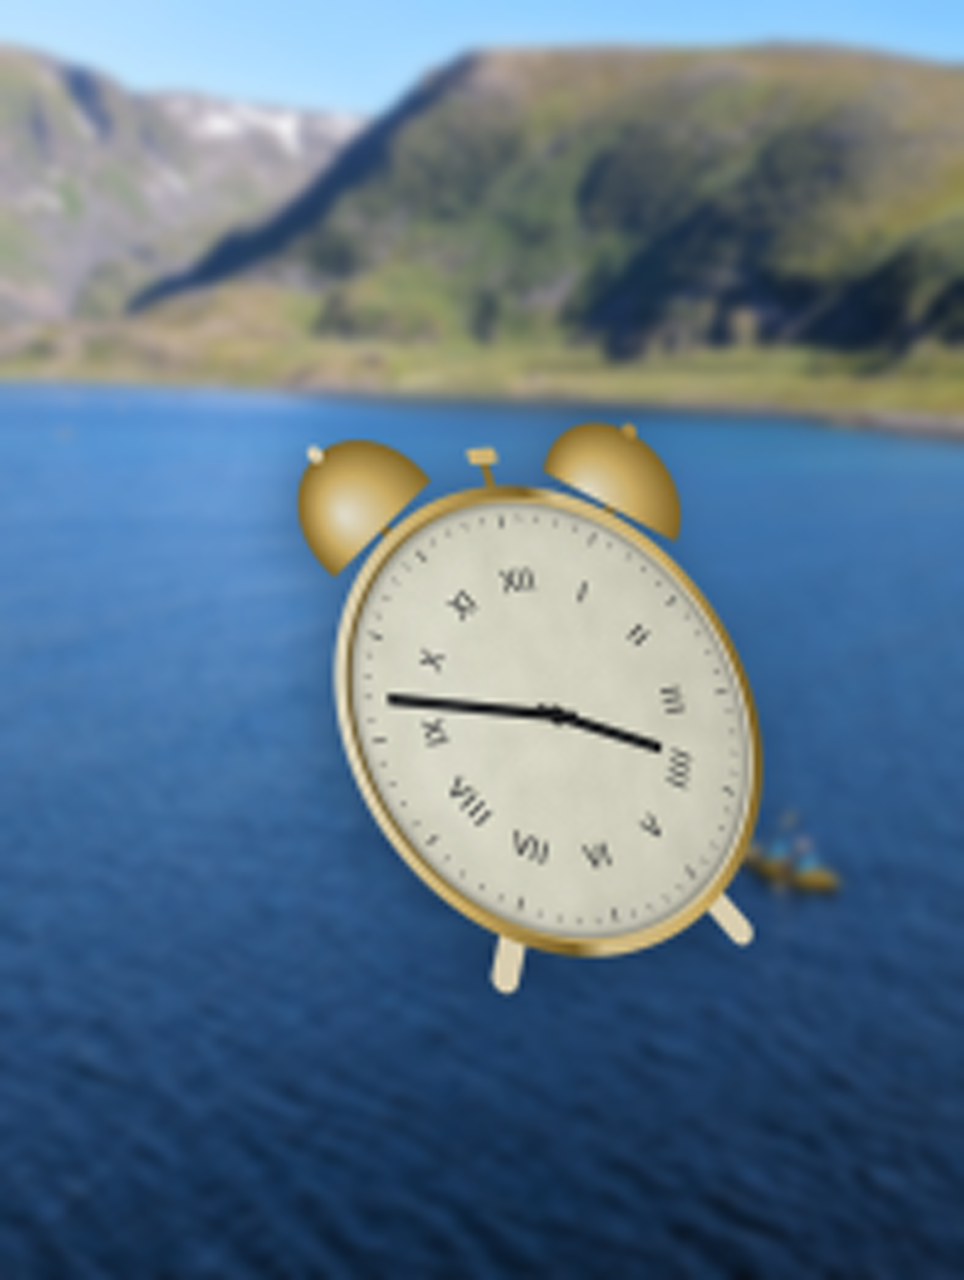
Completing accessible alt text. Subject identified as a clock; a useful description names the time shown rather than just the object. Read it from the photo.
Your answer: 3:47
